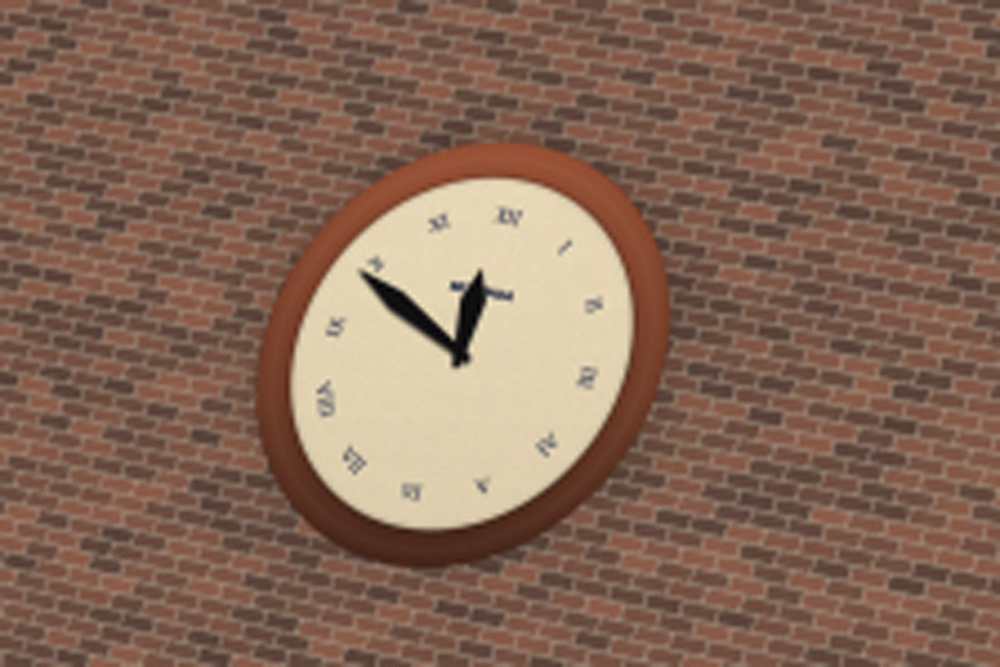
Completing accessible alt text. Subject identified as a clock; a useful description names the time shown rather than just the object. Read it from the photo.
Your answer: 11:49
